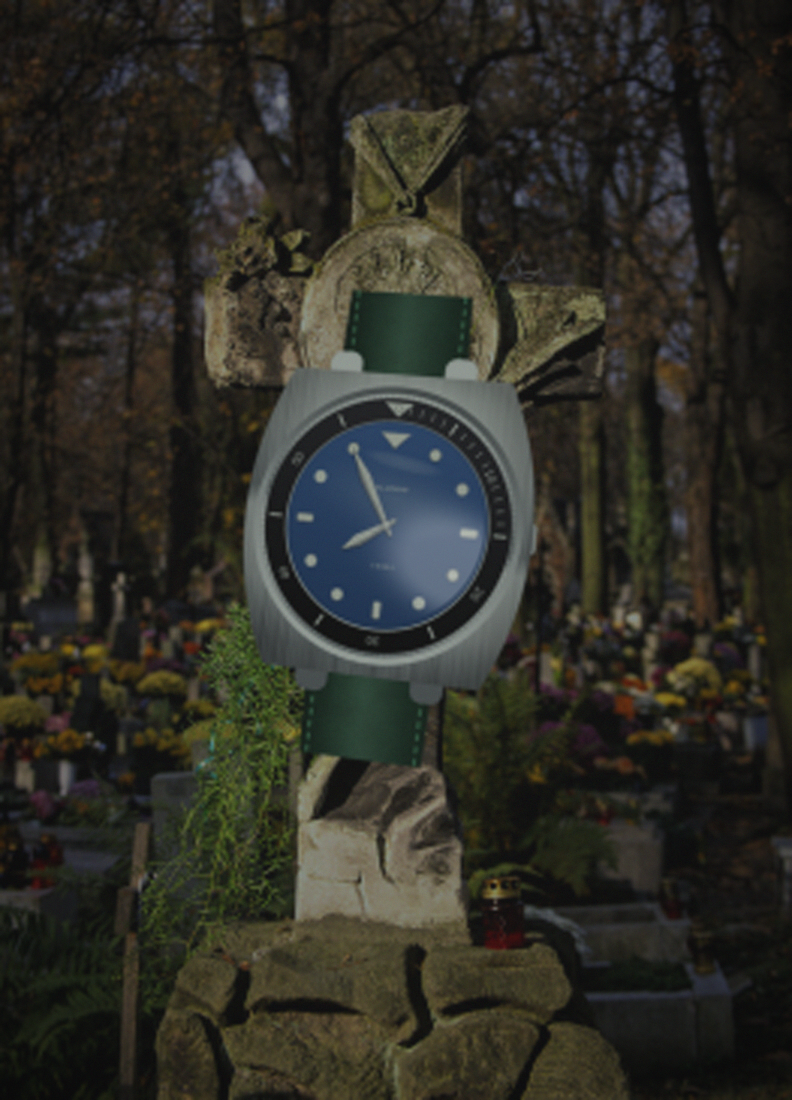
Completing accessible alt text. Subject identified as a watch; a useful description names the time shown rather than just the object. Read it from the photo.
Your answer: 7:55
